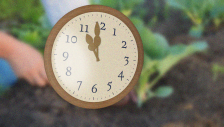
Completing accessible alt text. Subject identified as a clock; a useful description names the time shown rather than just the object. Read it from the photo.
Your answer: 10:59
